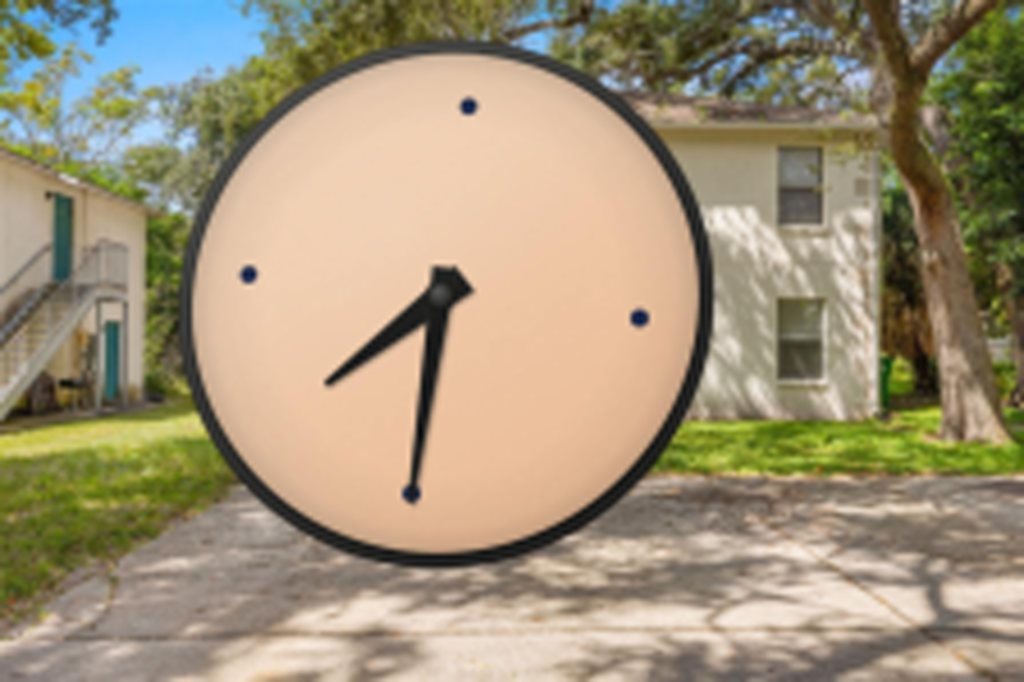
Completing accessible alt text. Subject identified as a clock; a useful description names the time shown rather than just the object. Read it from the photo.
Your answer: 7:30
